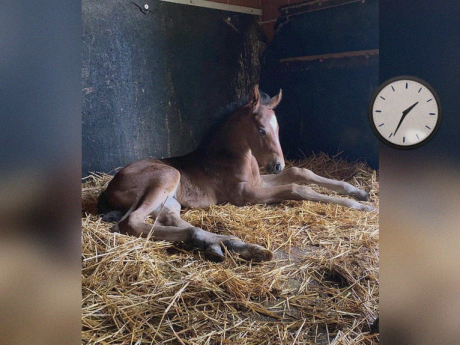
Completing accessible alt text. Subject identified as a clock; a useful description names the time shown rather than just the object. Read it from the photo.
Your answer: 1:34
